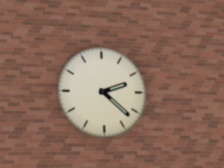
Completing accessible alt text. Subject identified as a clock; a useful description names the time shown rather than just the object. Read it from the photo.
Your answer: 2:22
